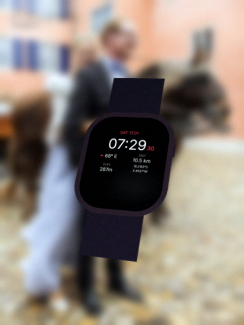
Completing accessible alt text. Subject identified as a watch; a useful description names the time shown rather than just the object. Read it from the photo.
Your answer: 7:29
